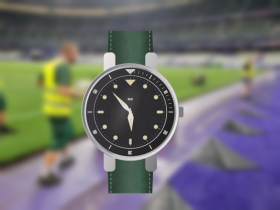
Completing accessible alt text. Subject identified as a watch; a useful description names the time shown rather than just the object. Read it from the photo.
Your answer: 5:53
